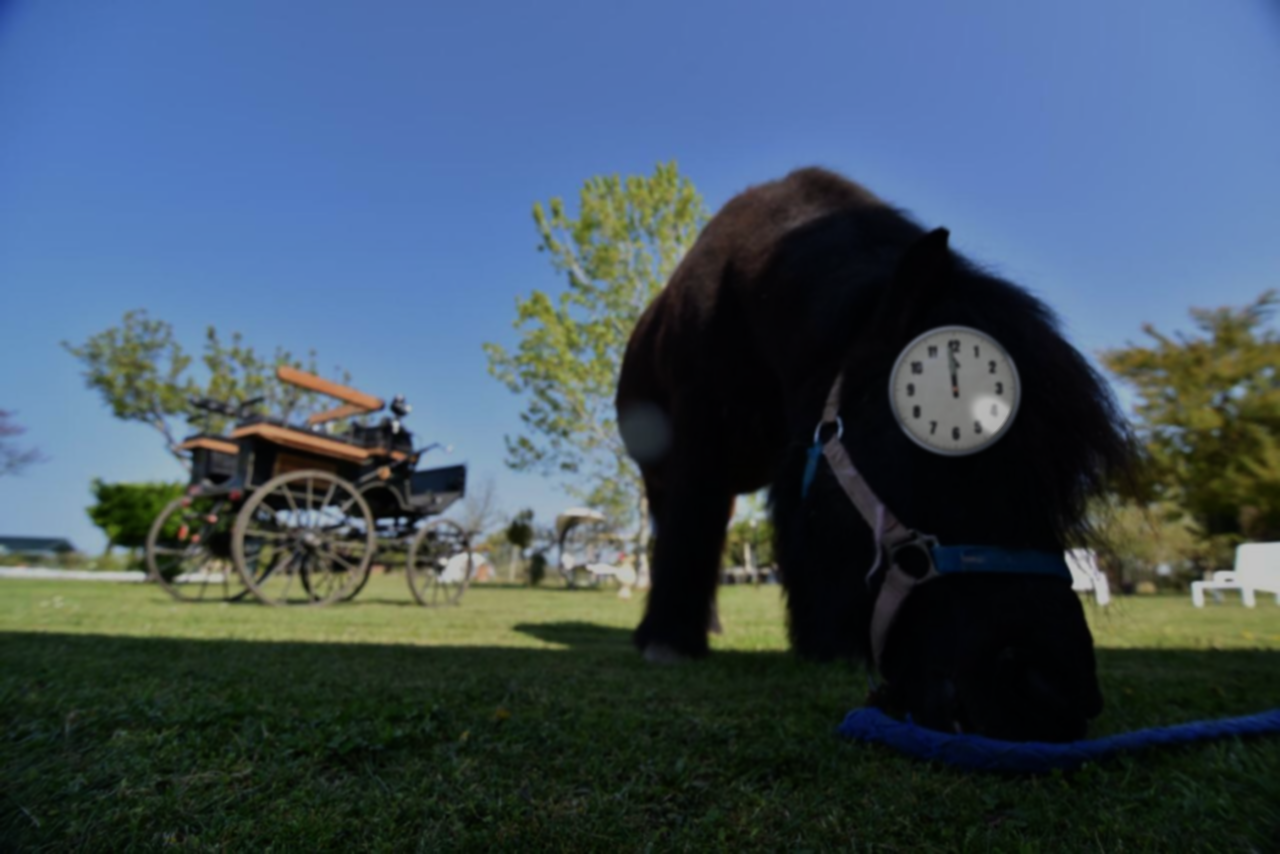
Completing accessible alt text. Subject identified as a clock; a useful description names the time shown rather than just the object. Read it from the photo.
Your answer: 11:59
